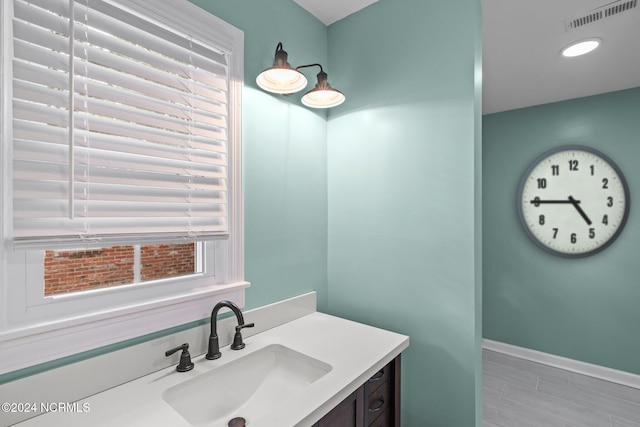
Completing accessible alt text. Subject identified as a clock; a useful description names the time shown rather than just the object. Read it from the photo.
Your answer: 4:45
